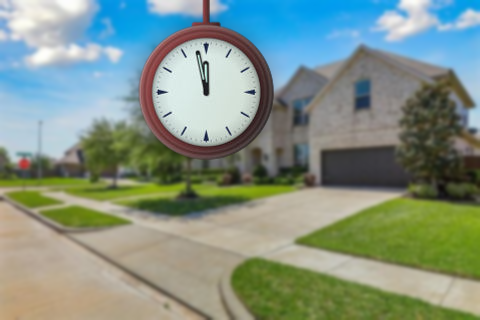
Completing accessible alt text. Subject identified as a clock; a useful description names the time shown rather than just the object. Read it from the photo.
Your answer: 11:58
